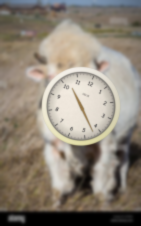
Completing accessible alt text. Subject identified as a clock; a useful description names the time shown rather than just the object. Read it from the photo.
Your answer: 10:22
